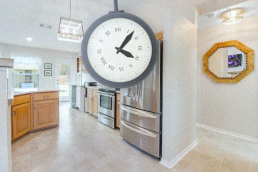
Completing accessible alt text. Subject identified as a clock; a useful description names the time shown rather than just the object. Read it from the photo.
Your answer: 4:07
